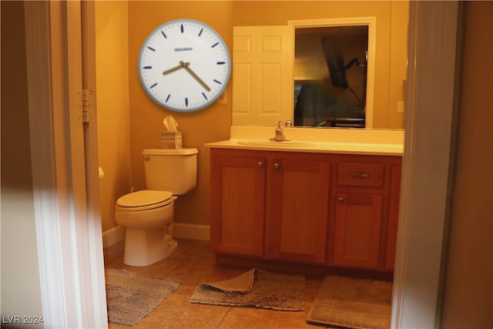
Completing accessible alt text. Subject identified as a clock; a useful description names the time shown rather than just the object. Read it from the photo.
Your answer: 8:23
